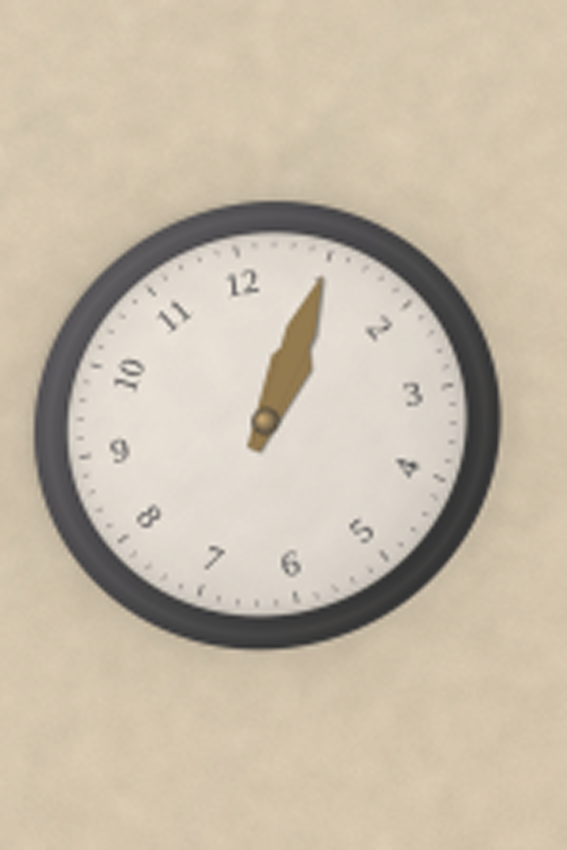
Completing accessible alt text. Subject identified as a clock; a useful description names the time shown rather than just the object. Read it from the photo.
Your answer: 1:05
